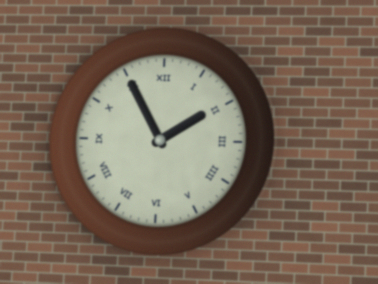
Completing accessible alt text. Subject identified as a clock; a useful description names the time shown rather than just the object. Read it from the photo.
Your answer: 1:55
